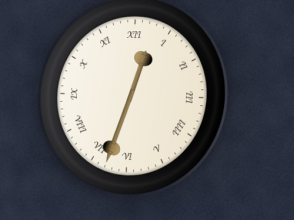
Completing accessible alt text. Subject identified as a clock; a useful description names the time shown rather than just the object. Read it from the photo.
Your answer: 12:33
